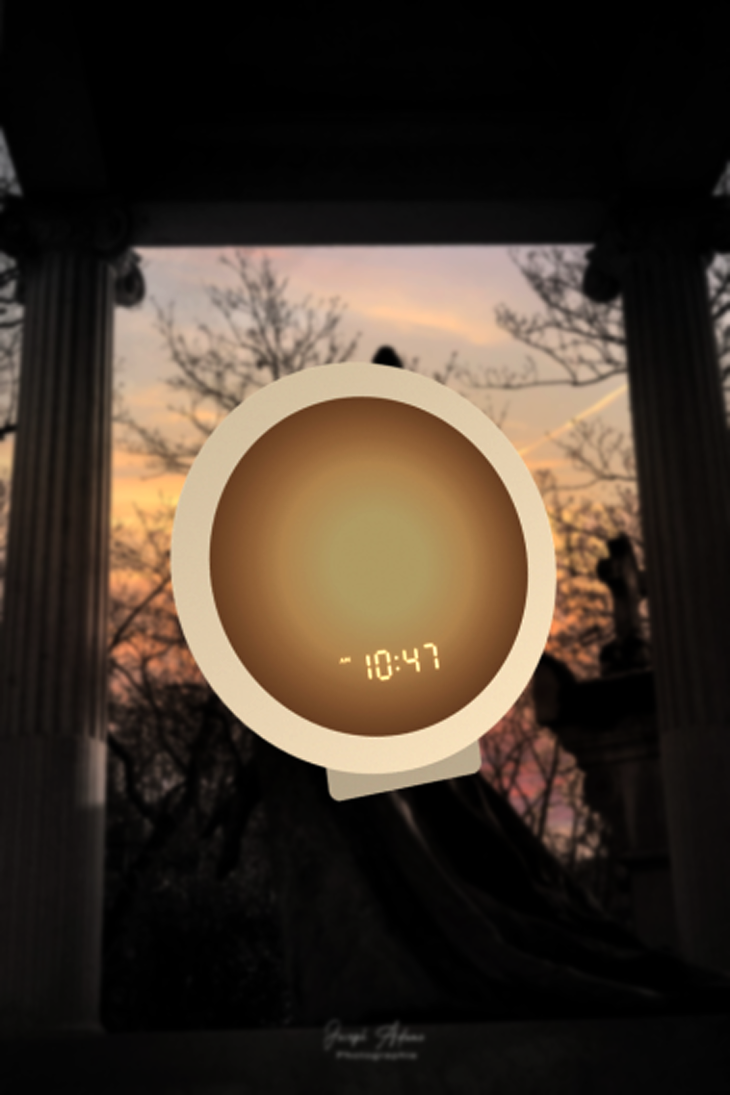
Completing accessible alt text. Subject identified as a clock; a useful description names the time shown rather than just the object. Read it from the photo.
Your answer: 10:47
